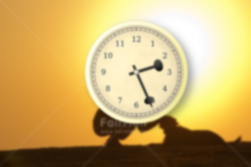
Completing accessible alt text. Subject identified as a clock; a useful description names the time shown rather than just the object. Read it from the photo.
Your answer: 2:26
